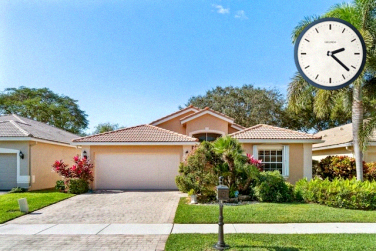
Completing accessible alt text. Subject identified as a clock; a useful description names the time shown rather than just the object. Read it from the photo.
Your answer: 2:22
